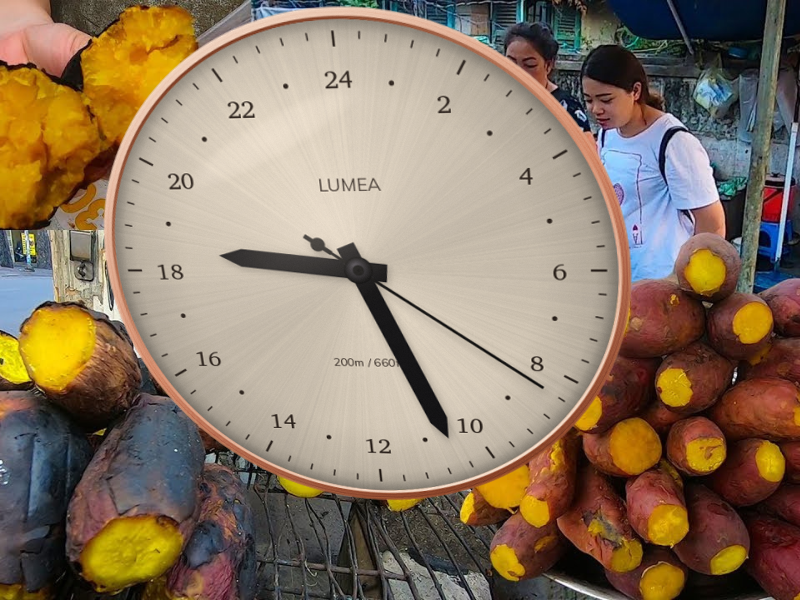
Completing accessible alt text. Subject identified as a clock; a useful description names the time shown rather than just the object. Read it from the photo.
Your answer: 18:26:21
